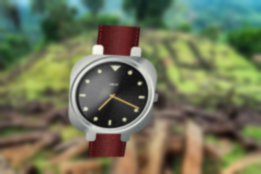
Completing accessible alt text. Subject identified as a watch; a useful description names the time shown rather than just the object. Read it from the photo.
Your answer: 7:19
